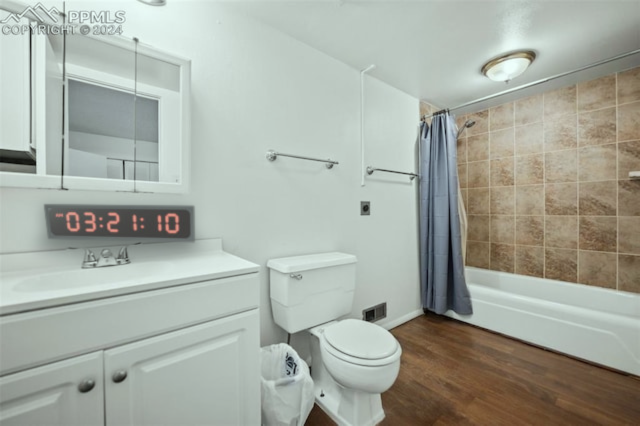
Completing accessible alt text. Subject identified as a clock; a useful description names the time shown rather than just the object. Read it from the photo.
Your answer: 3:21:10
